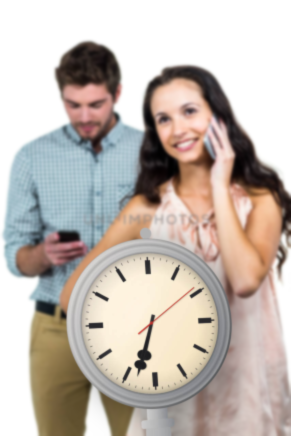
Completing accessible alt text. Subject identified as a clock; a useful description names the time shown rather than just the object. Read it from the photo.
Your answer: 6:33:09
